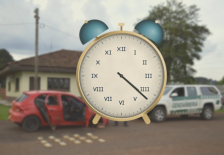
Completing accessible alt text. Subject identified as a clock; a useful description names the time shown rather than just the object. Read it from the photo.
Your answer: 4:22
